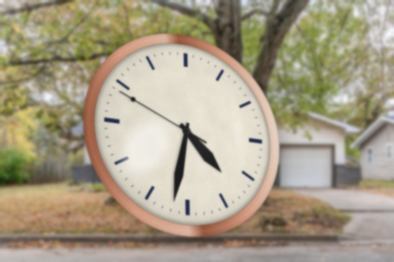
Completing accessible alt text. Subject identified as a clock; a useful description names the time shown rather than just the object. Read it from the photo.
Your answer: 4:31:49
